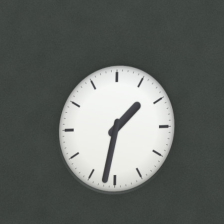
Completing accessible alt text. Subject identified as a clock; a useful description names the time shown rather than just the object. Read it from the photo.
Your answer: 1:32
